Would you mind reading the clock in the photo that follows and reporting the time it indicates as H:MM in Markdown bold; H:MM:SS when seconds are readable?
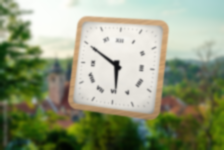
**5:50**
